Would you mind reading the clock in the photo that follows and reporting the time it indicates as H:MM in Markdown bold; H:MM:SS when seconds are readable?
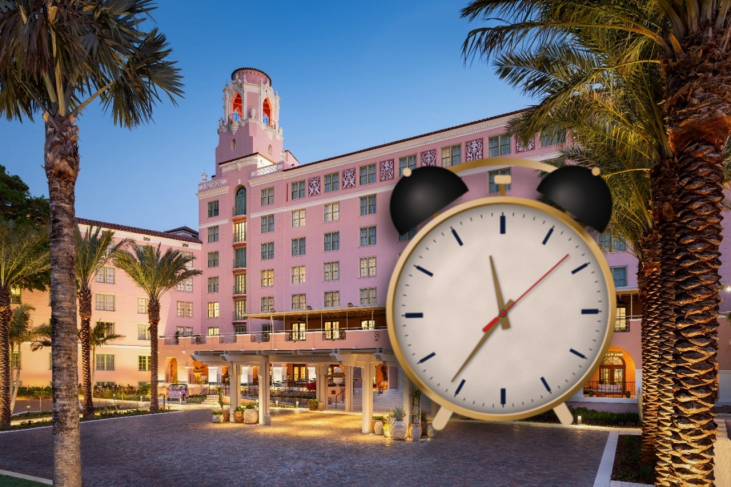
**11:36:08**
